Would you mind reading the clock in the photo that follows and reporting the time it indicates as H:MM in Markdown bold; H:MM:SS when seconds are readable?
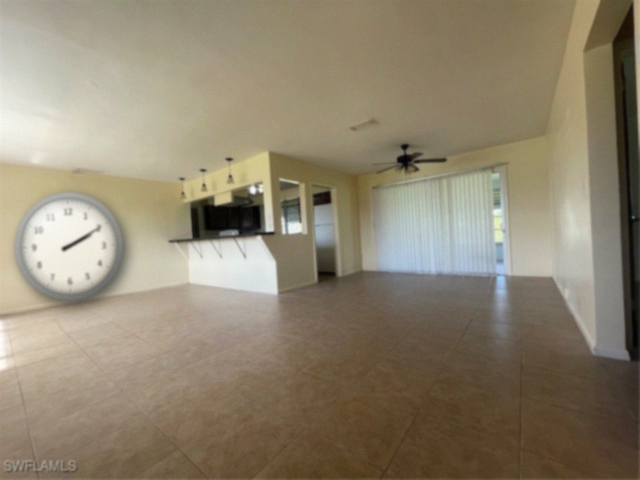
**2:10**
